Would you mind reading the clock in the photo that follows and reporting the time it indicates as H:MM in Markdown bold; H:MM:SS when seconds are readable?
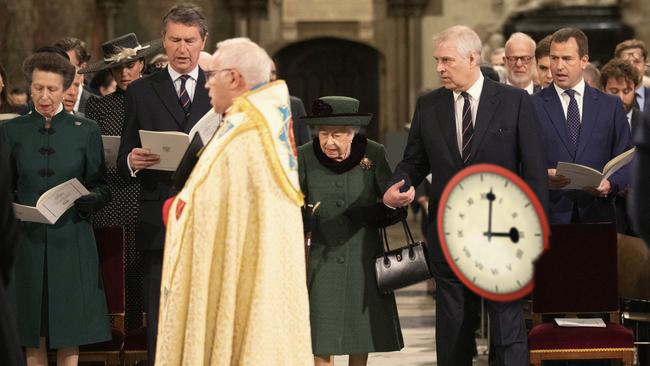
**3:02**
